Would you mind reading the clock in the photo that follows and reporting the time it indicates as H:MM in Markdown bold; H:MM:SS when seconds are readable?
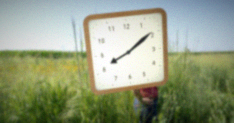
**8:09**
